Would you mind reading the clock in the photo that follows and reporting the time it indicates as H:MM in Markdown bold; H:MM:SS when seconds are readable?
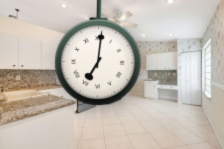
**7:01**
